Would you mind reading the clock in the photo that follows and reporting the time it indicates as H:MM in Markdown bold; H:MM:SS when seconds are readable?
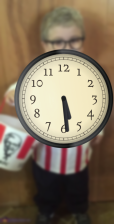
**5:29**
